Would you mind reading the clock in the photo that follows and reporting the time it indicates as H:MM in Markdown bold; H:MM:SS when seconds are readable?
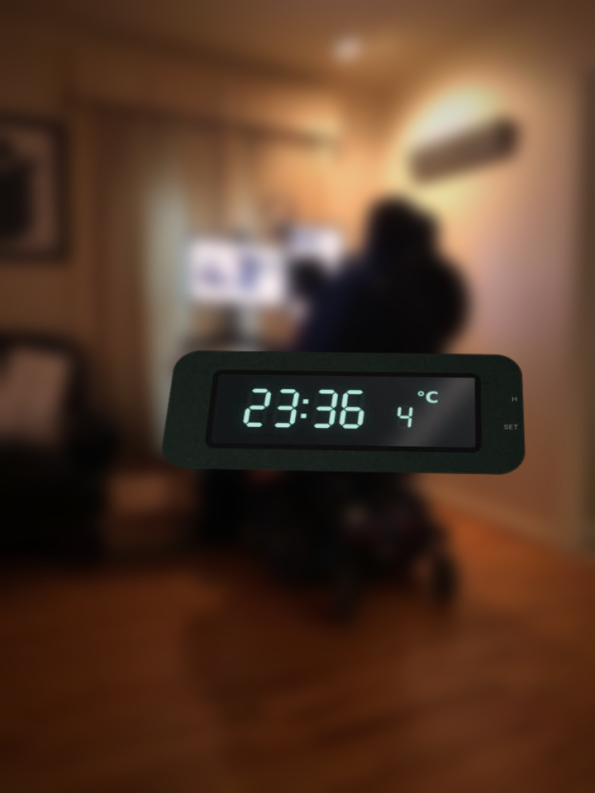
**23:36**
